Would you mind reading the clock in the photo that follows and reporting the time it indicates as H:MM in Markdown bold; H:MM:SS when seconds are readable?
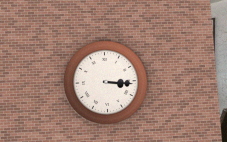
**3:16**
